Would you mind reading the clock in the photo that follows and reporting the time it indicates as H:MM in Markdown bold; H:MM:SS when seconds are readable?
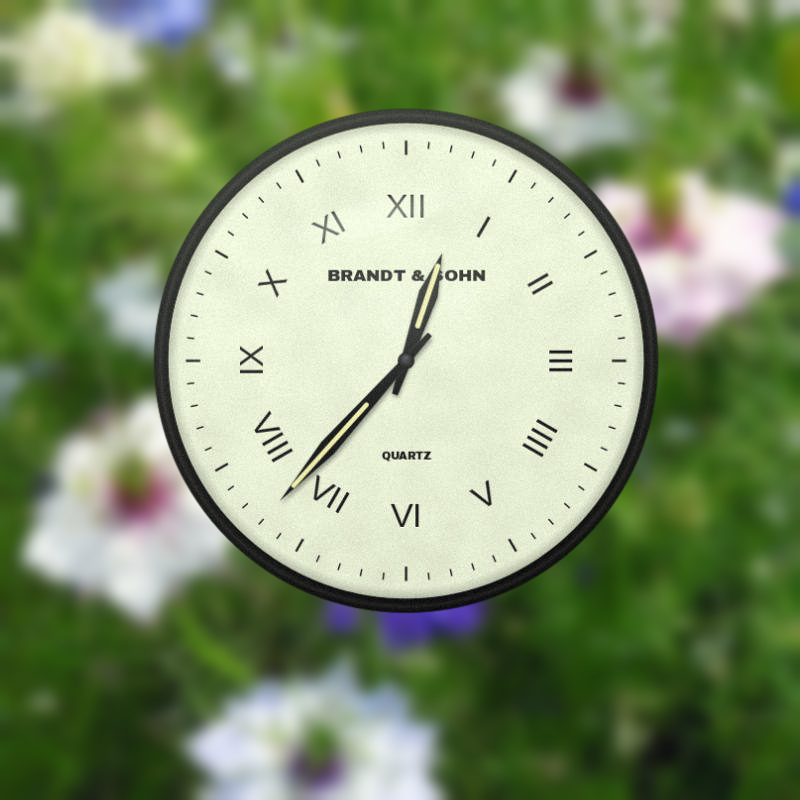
**12:37**
